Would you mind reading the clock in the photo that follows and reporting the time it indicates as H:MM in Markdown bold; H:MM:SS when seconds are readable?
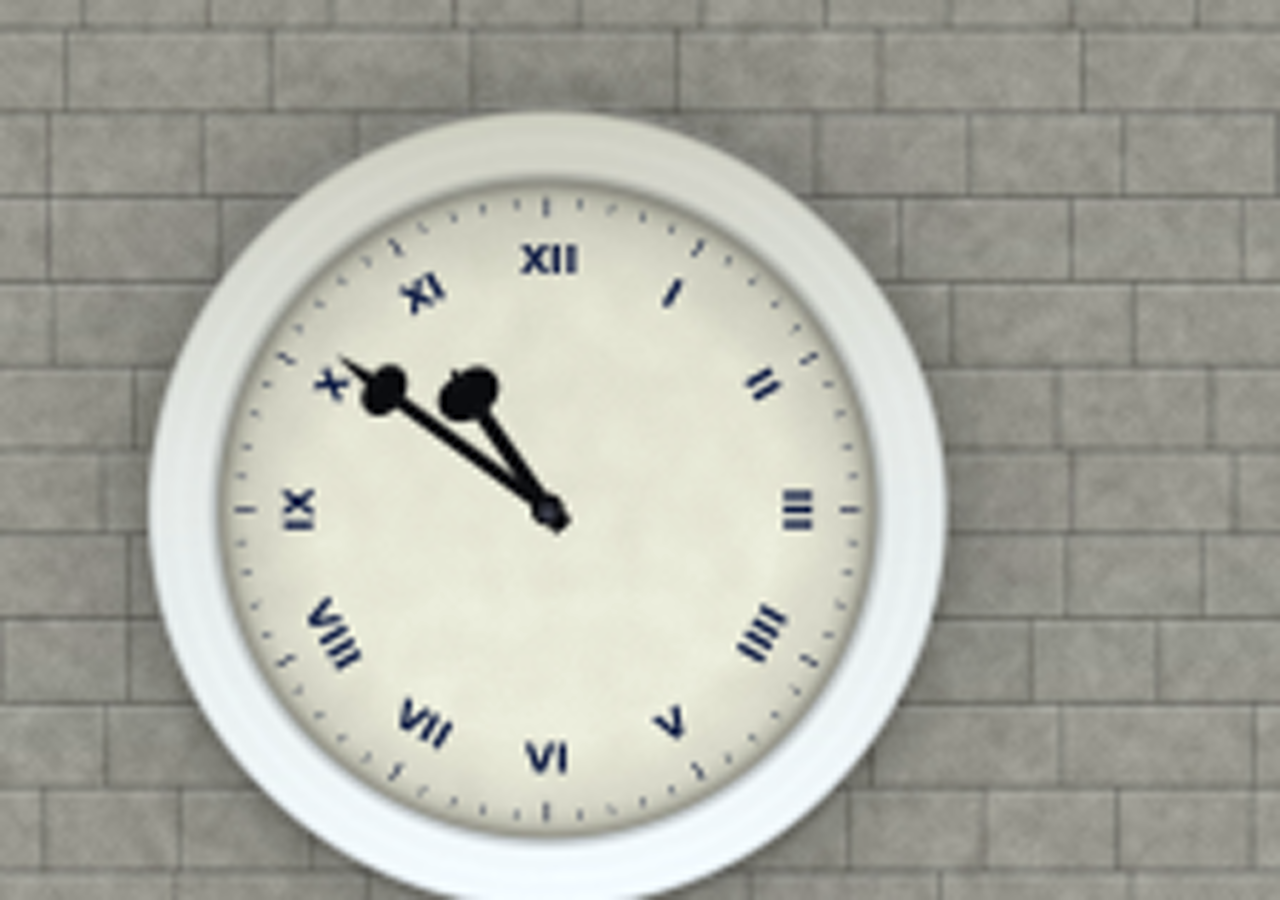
**10:51**
